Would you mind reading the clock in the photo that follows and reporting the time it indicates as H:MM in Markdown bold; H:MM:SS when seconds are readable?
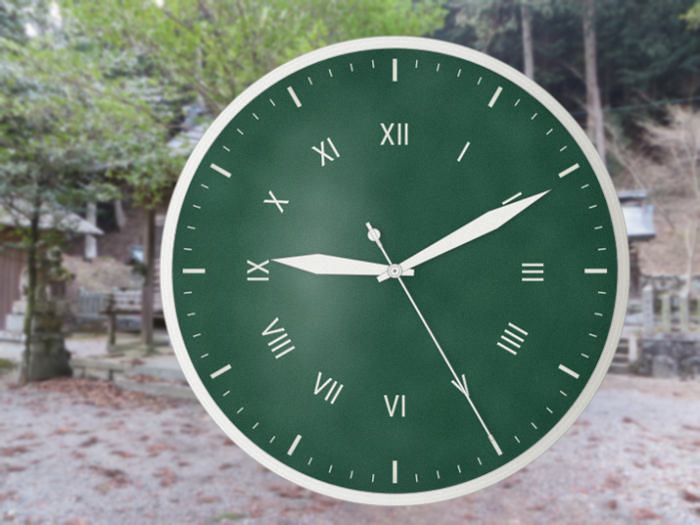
**9:10:25**
